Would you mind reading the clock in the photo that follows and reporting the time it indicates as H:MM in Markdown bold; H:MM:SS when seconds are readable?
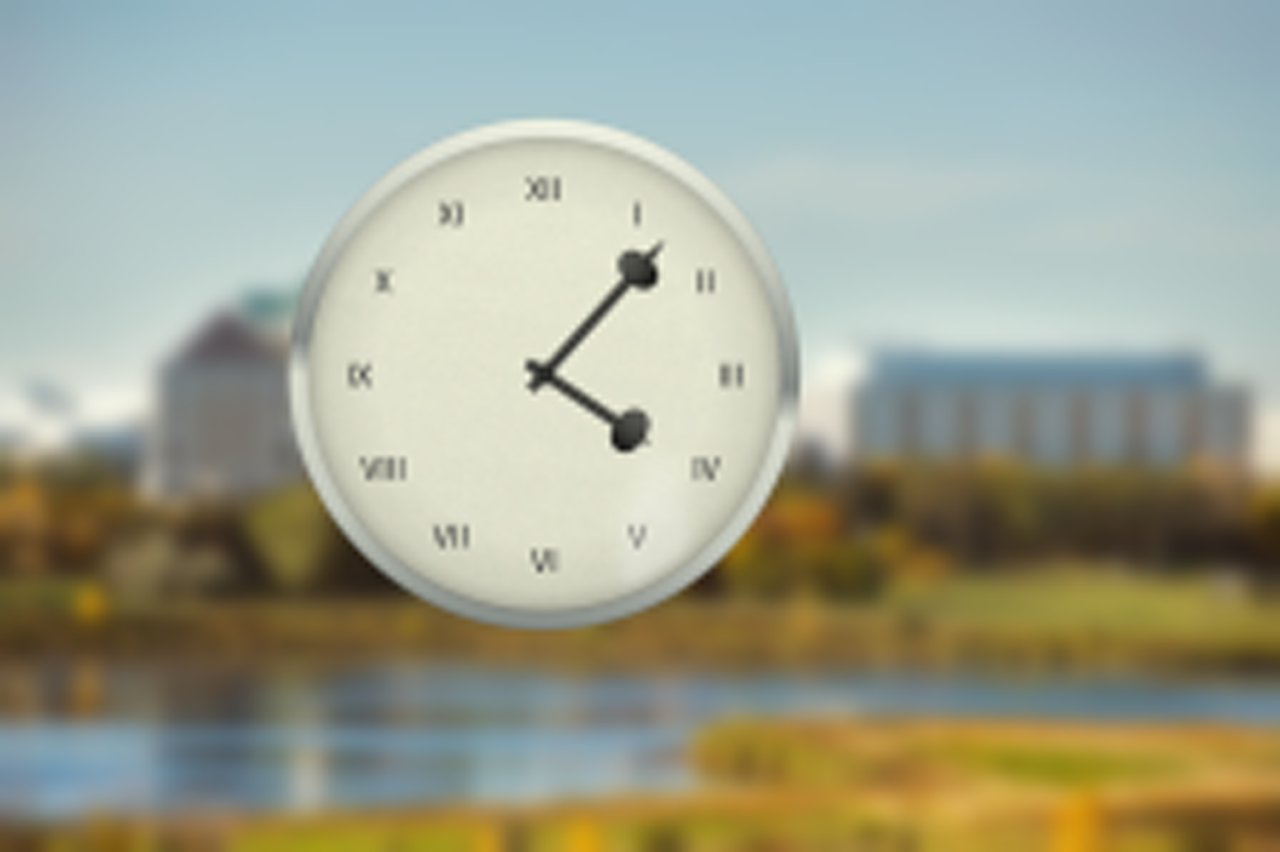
**4:07**
